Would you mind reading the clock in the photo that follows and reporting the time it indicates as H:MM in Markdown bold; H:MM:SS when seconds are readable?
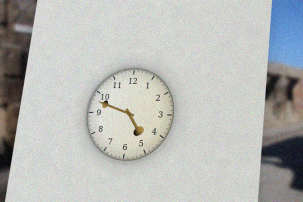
**4:48**
